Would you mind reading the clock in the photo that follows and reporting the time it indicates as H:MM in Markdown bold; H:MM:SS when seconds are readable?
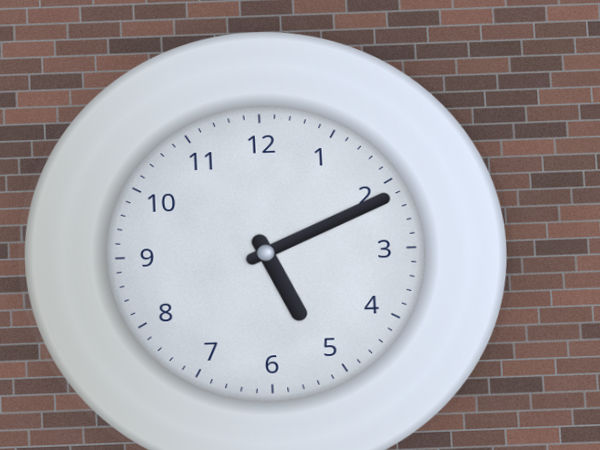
**5:11**
